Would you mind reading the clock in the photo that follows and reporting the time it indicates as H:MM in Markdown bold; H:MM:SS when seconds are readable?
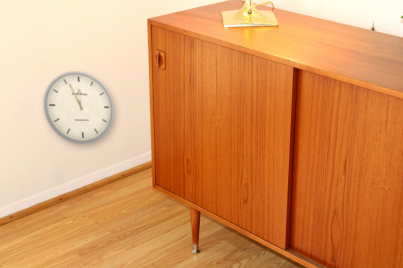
**11:56**
